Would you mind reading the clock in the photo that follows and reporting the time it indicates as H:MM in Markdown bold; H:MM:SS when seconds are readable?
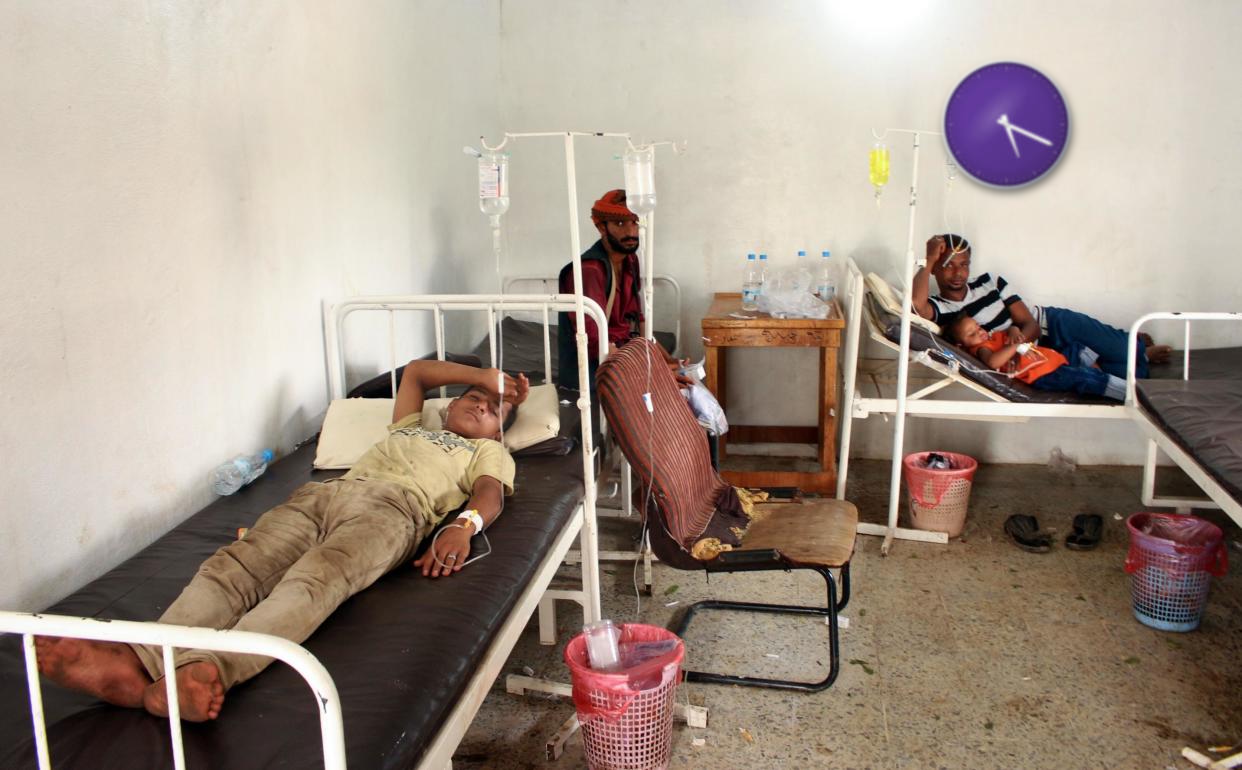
**5:19**
